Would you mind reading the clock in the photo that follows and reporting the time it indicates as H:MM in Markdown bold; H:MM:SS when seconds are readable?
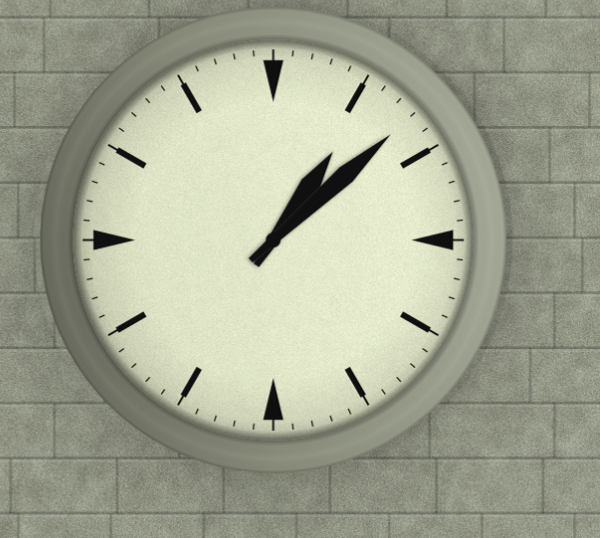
**1:08**
